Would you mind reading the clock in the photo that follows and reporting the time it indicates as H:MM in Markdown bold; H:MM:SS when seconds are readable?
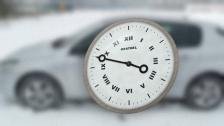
**3:48**
